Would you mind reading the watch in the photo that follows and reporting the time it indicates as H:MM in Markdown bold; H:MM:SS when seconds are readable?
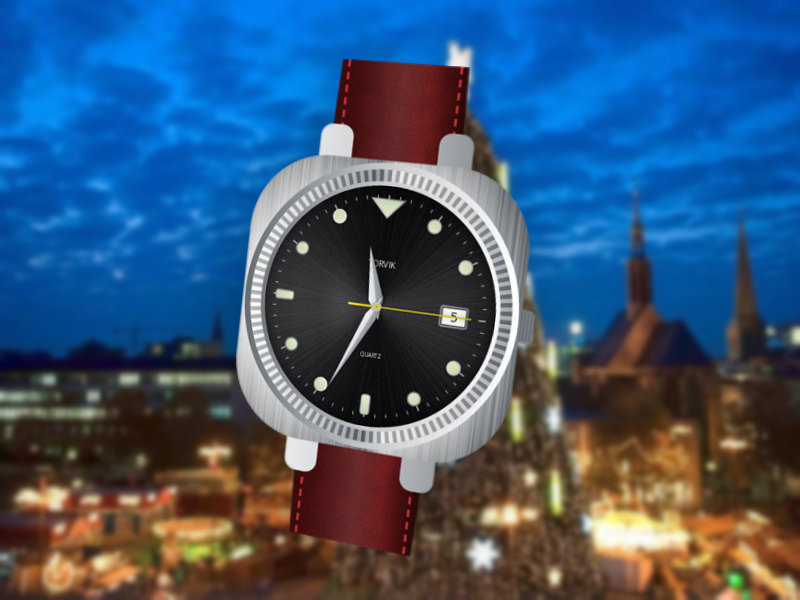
**11:34:15**
